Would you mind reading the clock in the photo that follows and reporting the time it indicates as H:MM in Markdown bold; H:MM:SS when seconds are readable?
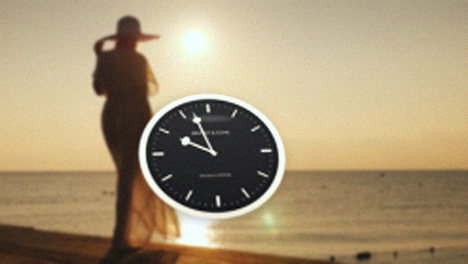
**9:57**
